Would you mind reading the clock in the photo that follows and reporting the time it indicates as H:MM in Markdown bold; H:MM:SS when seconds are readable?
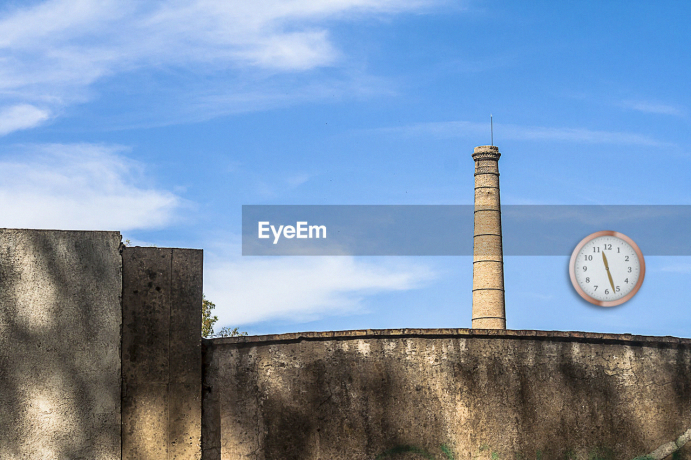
**11:27**
